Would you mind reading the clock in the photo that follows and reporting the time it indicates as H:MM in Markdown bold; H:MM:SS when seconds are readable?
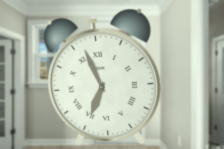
**6:57**
